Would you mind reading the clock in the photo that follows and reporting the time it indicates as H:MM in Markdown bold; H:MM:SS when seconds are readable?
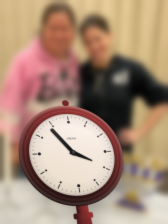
**3:54**
